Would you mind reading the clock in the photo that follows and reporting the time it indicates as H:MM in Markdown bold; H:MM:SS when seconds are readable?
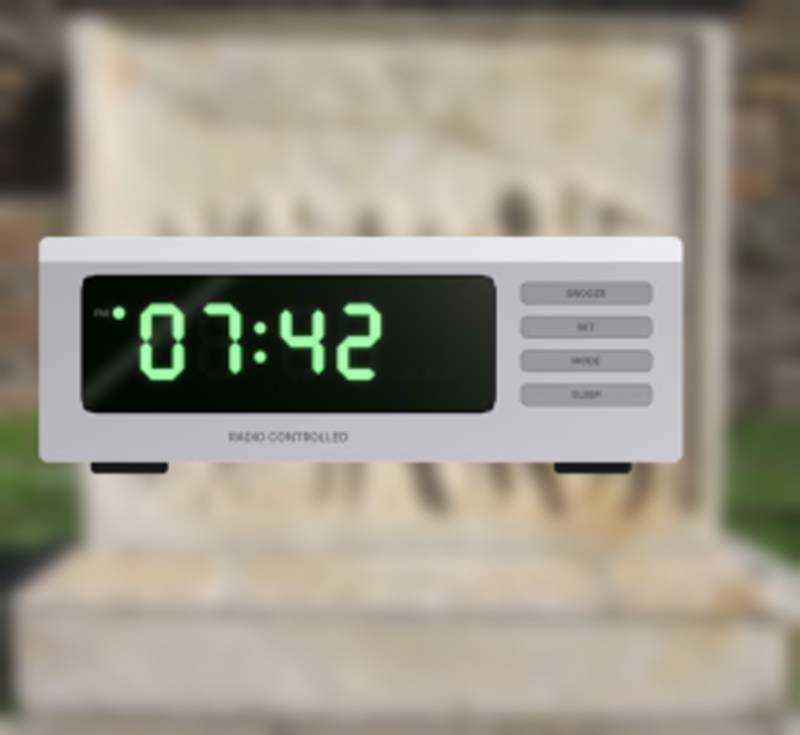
**7:42**
